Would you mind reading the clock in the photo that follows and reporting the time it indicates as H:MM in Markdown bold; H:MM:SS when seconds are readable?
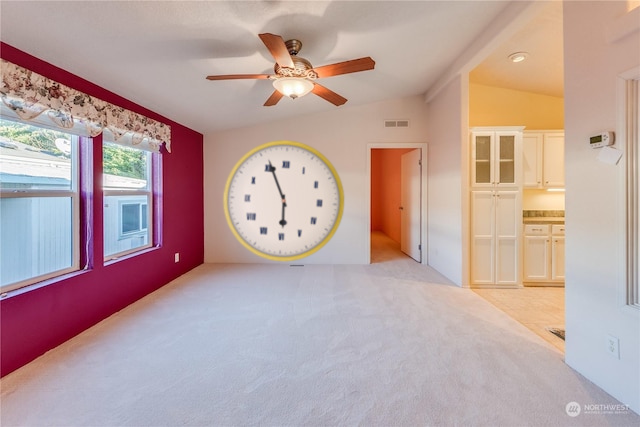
**5:56**
